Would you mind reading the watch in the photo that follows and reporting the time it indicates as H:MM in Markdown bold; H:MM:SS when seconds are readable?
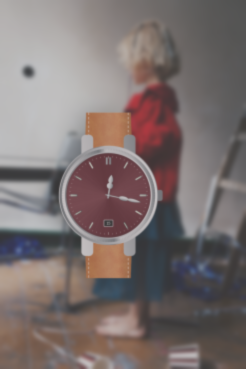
**12:17**
